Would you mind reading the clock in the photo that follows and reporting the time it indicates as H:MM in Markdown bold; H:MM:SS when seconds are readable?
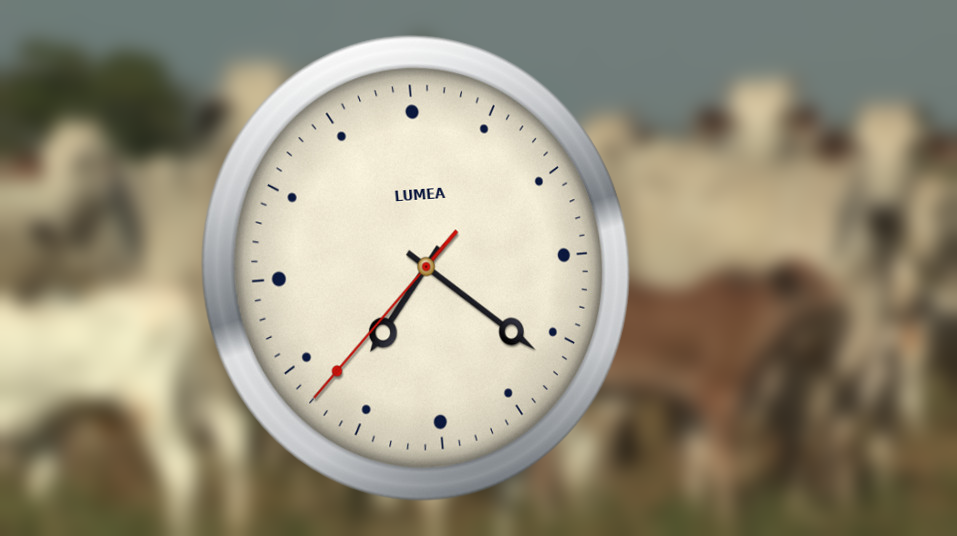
**7:21:38**
